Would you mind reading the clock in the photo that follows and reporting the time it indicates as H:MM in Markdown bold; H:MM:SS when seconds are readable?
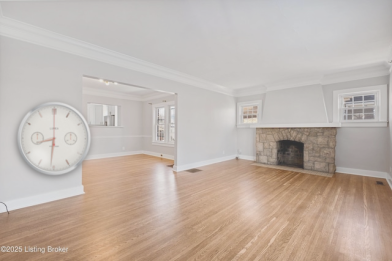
**8:31**
